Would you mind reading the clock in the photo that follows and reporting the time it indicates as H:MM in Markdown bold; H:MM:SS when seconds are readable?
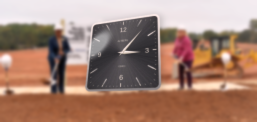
**3:07**
